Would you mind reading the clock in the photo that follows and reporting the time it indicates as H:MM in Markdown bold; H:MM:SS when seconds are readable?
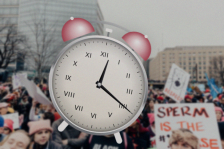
**12:20**
